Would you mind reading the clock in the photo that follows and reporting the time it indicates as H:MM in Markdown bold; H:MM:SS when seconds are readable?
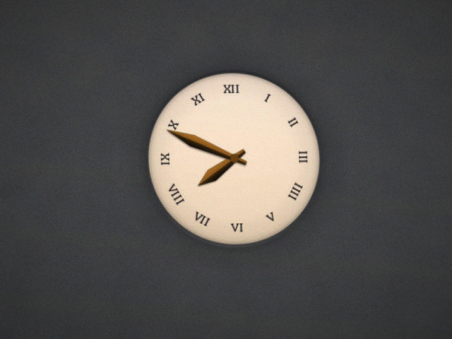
**7:49**
